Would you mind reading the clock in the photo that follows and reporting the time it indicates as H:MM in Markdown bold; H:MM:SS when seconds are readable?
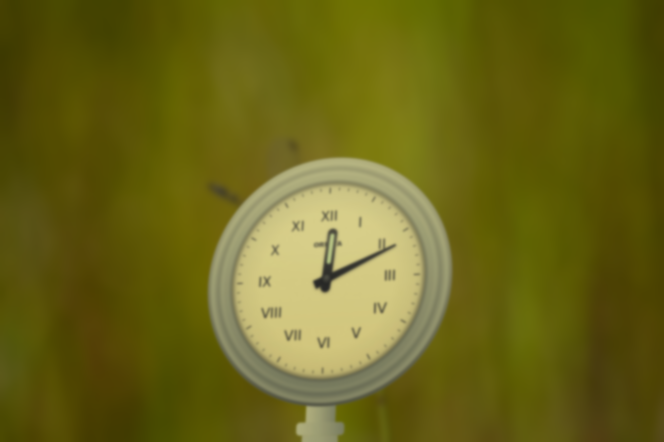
**12:11**
